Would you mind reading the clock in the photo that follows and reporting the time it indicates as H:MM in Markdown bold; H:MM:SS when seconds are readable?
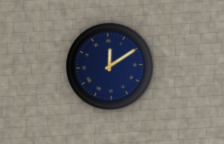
**12:10**
